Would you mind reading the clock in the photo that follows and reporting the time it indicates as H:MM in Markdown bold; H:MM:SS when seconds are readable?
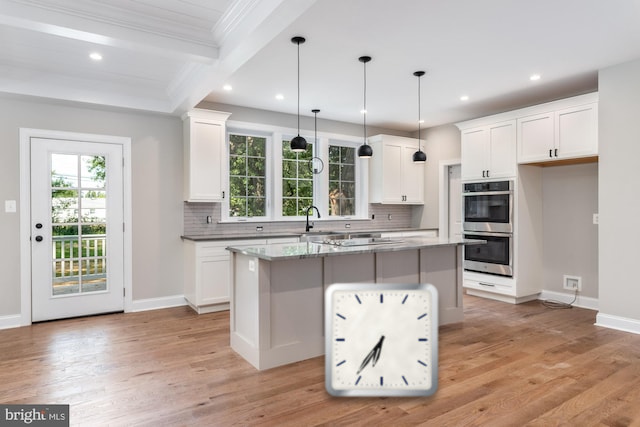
**6:36**
